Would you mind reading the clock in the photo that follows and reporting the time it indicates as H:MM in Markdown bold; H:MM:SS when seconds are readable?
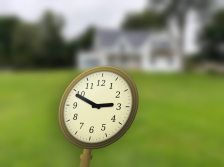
**2:49**
